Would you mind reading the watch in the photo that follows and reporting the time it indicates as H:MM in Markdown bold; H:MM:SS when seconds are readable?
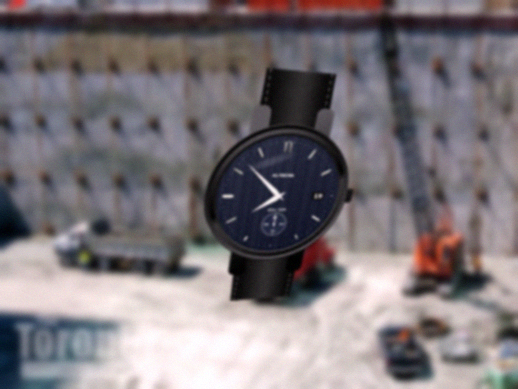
**7:52**
